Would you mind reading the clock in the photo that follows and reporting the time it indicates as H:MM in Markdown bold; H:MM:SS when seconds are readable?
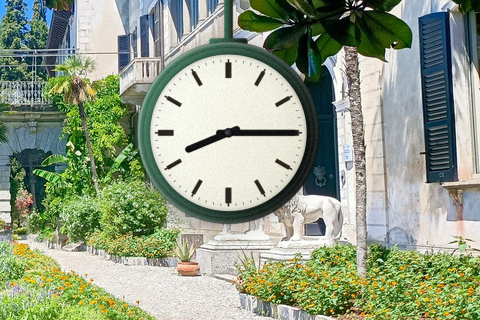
**8:15**
